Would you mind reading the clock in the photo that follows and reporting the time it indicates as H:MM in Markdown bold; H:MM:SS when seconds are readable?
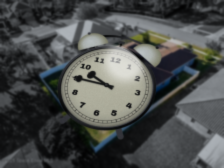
**9:45**
